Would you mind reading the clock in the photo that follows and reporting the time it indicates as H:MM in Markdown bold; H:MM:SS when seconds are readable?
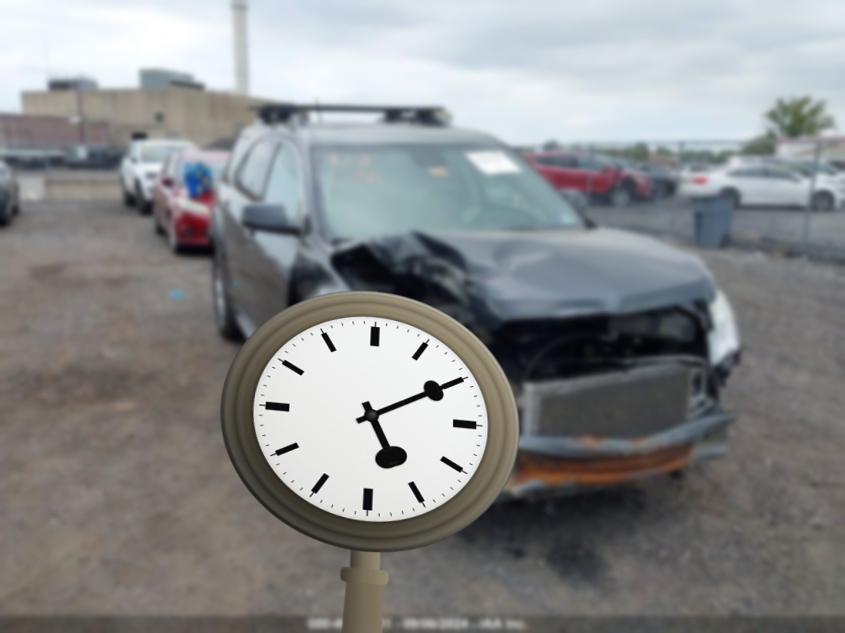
**5:10**
